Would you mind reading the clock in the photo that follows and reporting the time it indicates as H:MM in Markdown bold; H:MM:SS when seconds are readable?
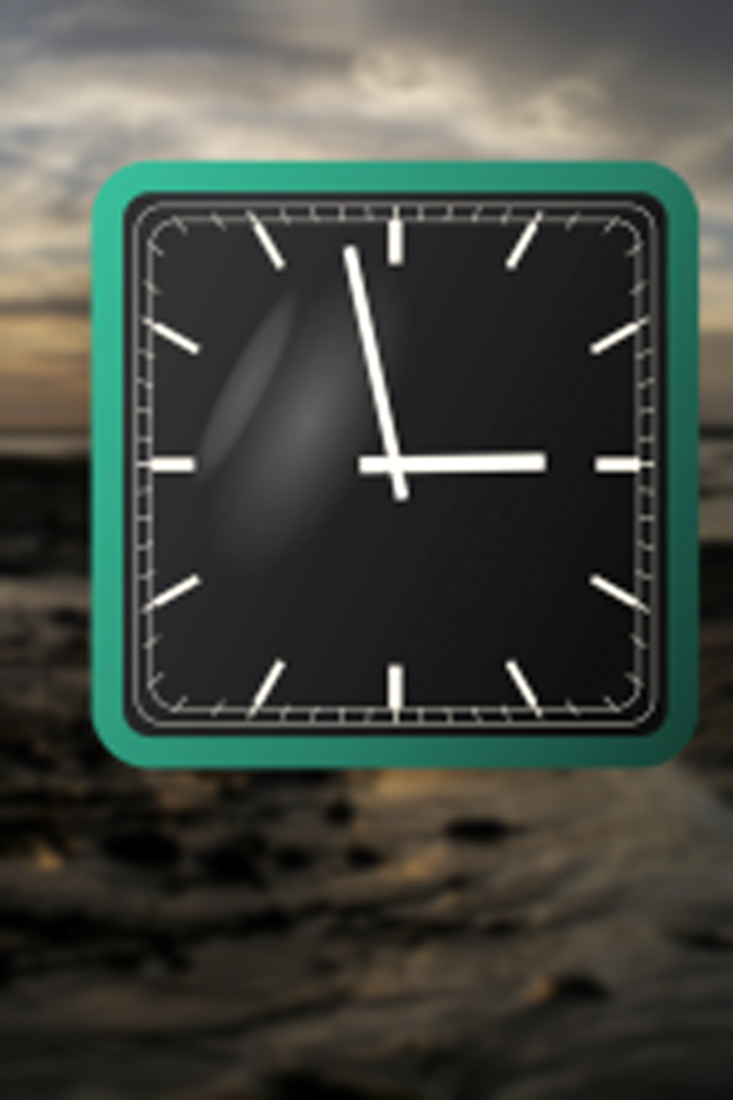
**2:58**
